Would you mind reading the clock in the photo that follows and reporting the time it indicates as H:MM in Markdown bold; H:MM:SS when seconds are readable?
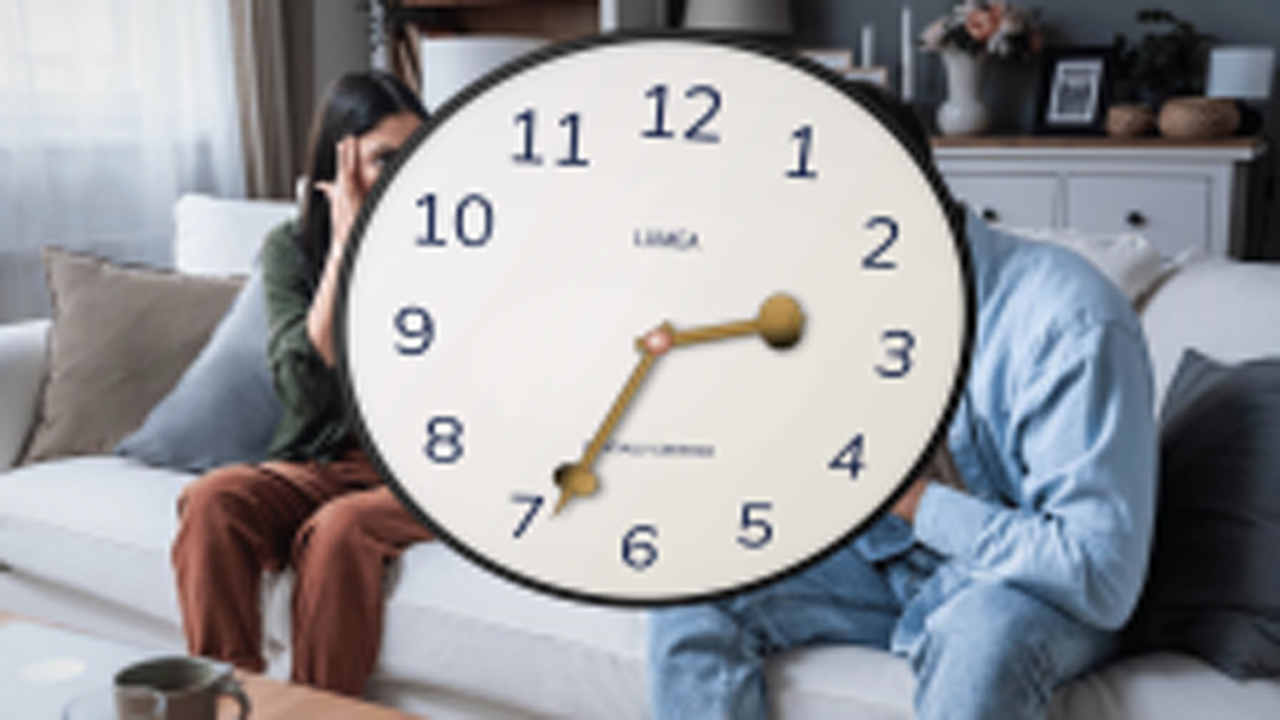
**2:34**
